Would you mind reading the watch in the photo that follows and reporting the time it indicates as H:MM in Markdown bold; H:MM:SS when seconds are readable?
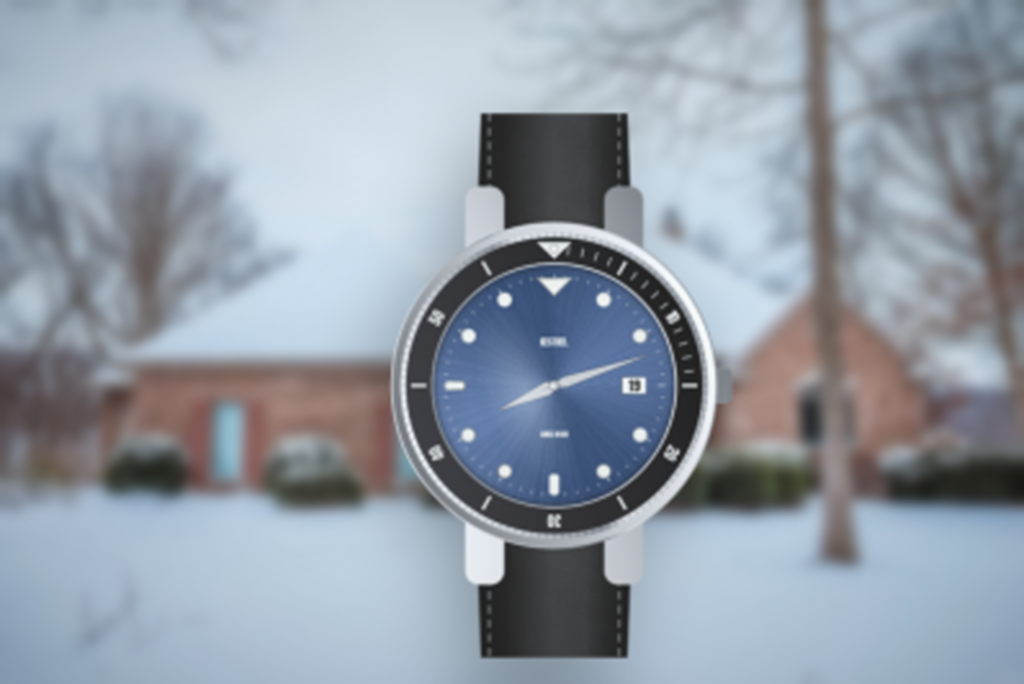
**8:12**
